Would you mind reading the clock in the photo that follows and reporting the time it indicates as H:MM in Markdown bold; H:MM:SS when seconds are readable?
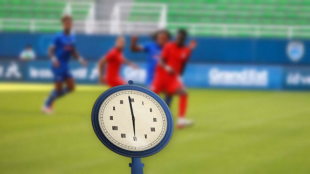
**5:59**
